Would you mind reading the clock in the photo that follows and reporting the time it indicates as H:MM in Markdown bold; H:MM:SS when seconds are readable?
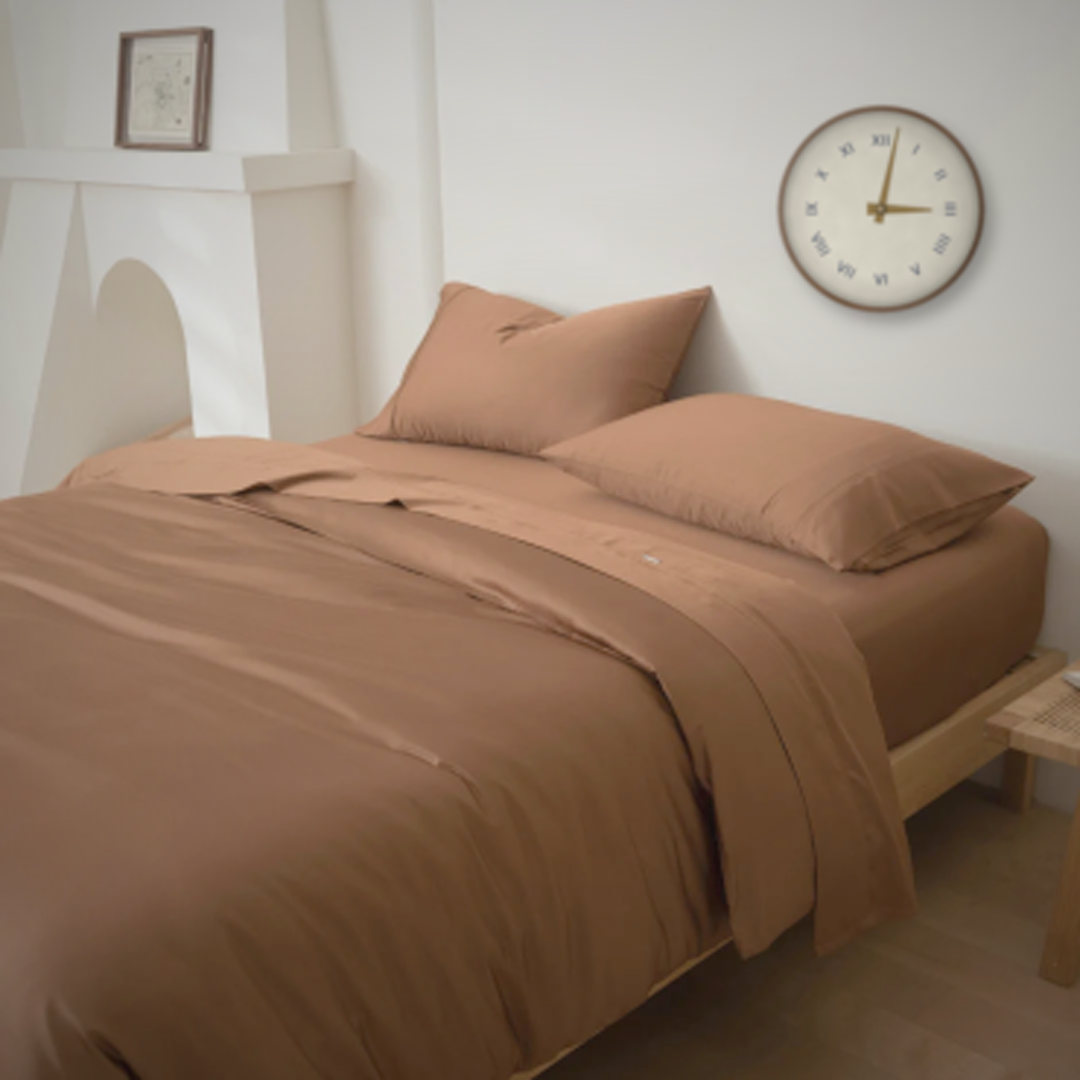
**3:02**
